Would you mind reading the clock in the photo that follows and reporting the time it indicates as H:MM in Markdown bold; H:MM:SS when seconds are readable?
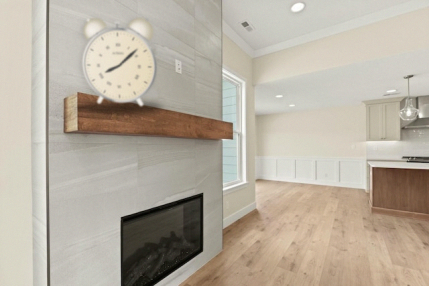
**8:08**
